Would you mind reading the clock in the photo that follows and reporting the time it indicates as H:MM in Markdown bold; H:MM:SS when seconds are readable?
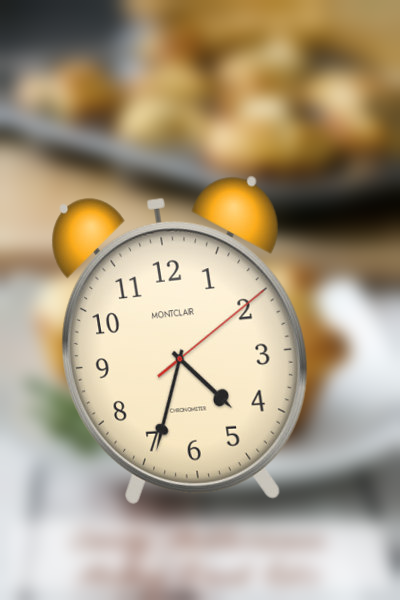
**4:34:10**
